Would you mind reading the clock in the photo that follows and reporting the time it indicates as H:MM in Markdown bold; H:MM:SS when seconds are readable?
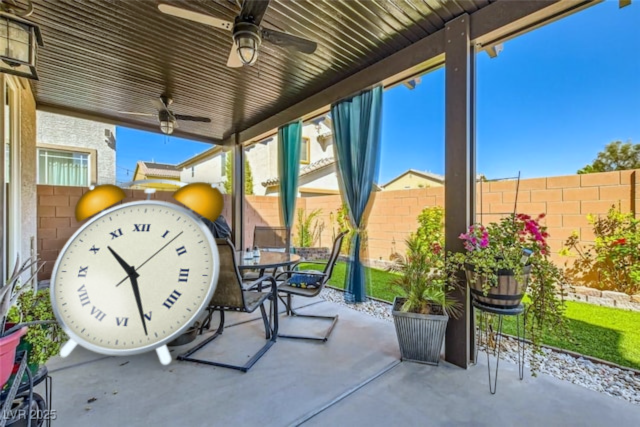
**10:26:07**
